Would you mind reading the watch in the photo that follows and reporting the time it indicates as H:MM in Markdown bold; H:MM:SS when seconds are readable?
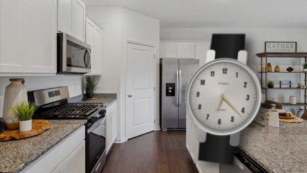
**6:22**
